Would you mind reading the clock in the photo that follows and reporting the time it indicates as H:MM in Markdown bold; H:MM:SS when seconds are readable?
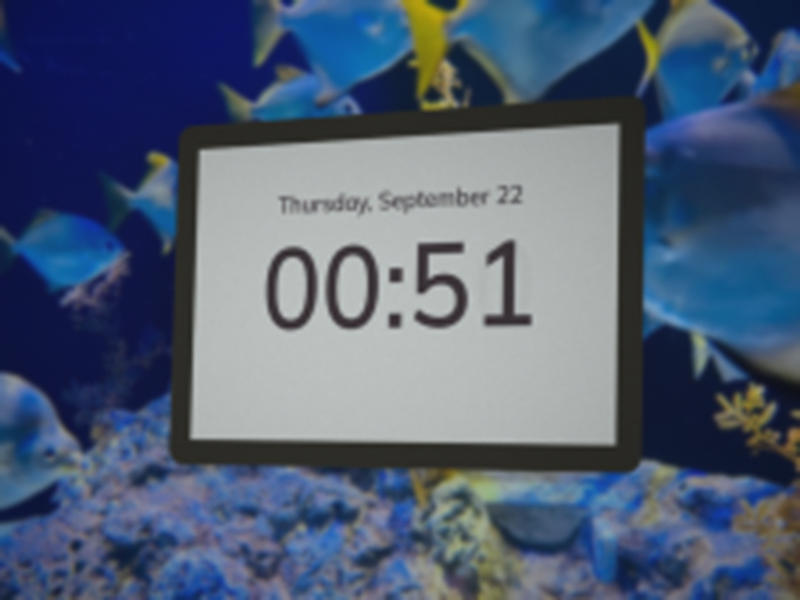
**0:51**
